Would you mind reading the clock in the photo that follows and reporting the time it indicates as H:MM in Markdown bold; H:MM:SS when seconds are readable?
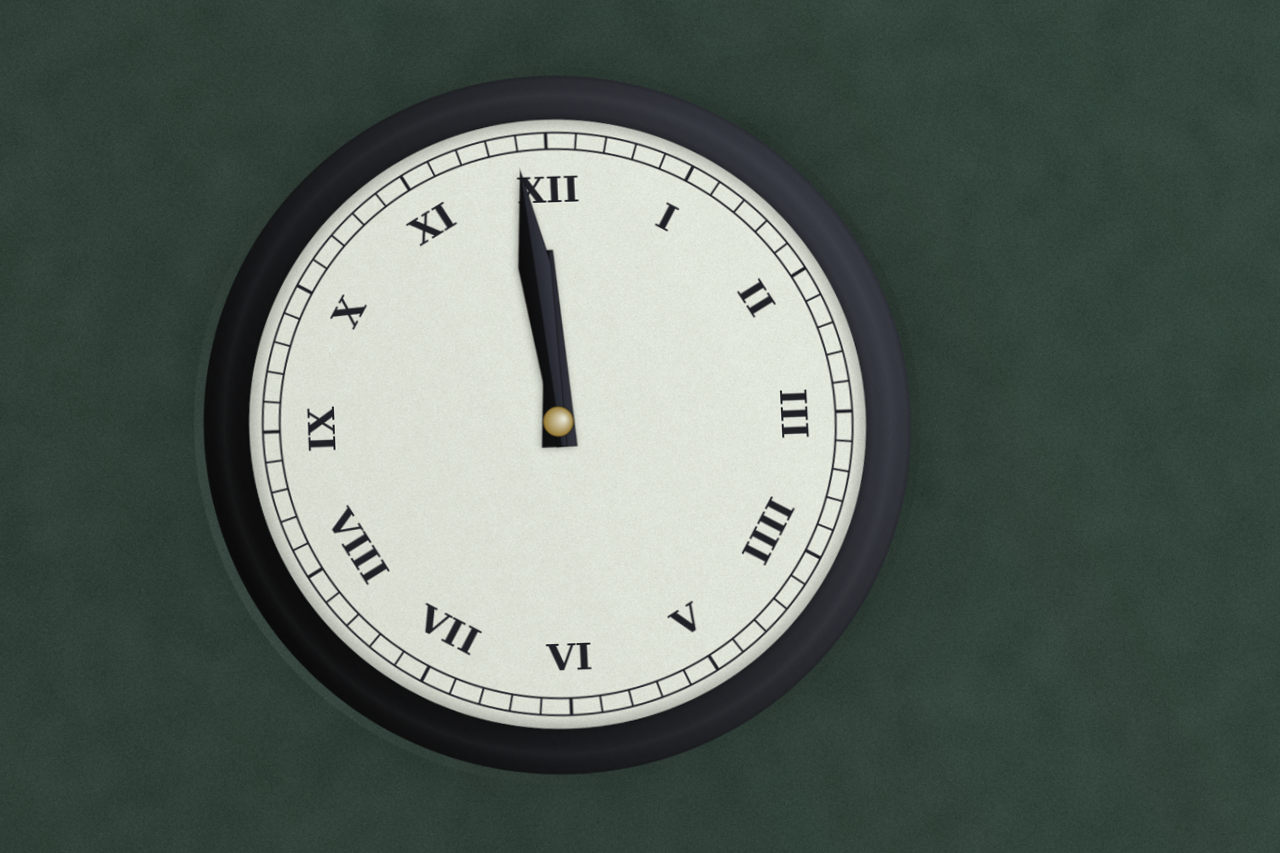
**11:59**
